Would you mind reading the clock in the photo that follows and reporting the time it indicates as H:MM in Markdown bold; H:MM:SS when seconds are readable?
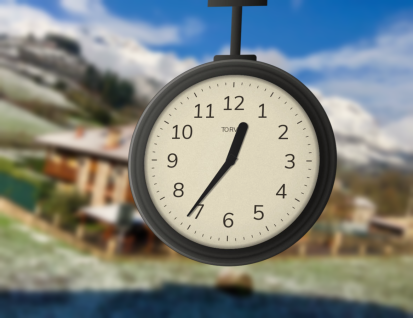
**12:36**
